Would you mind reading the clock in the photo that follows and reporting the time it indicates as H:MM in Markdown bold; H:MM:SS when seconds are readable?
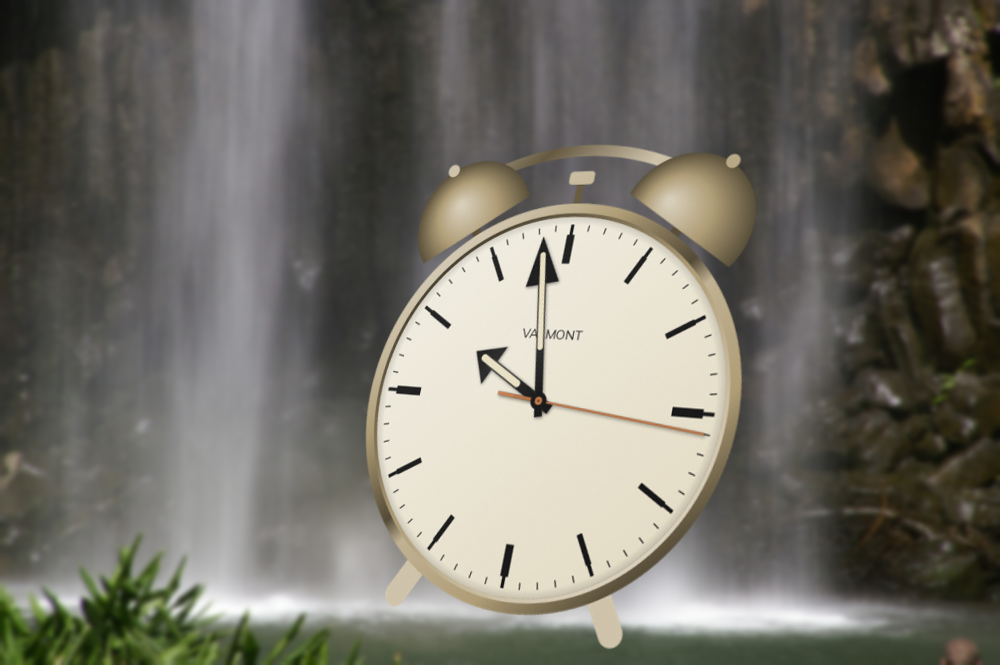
**9:58:16**
